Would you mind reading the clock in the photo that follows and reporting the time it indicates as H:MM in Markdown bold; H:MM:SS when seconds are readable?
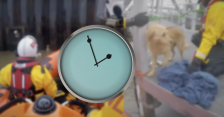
**1:57**
